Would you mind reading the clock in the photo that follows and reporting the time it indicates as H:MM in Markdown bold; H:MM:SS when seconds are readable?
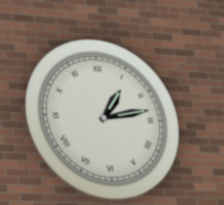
**1:13**
